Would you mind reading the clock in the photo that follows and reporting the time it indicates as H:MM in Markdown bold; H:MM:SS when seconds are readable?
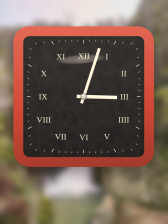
**3:03**
